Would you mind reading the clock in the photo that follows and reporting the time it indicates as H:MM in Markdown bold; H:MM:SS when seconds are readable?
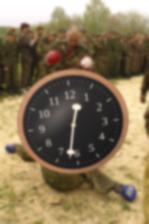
**12:32**
